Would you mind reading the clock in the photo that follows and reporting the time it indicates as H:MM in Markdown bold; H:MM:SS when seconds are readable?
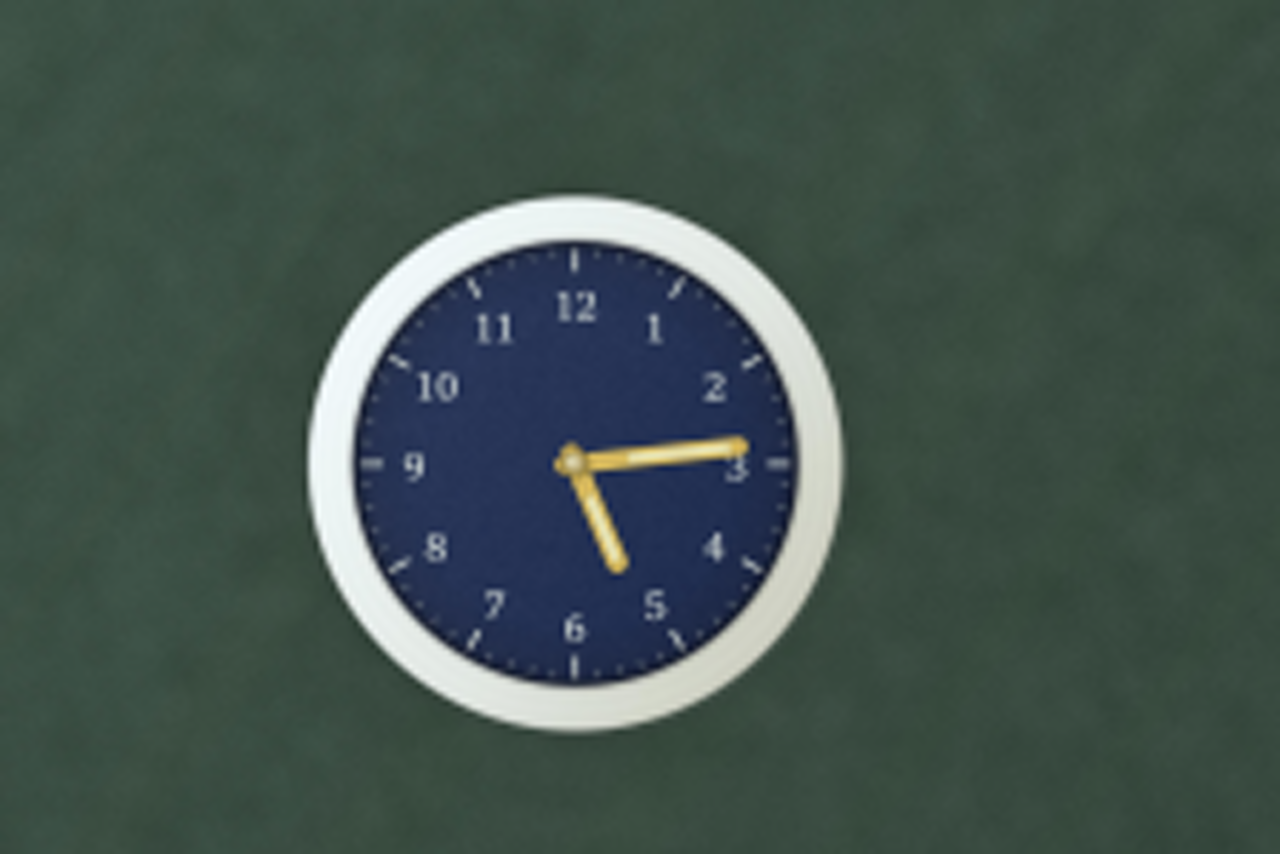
**5:14**
